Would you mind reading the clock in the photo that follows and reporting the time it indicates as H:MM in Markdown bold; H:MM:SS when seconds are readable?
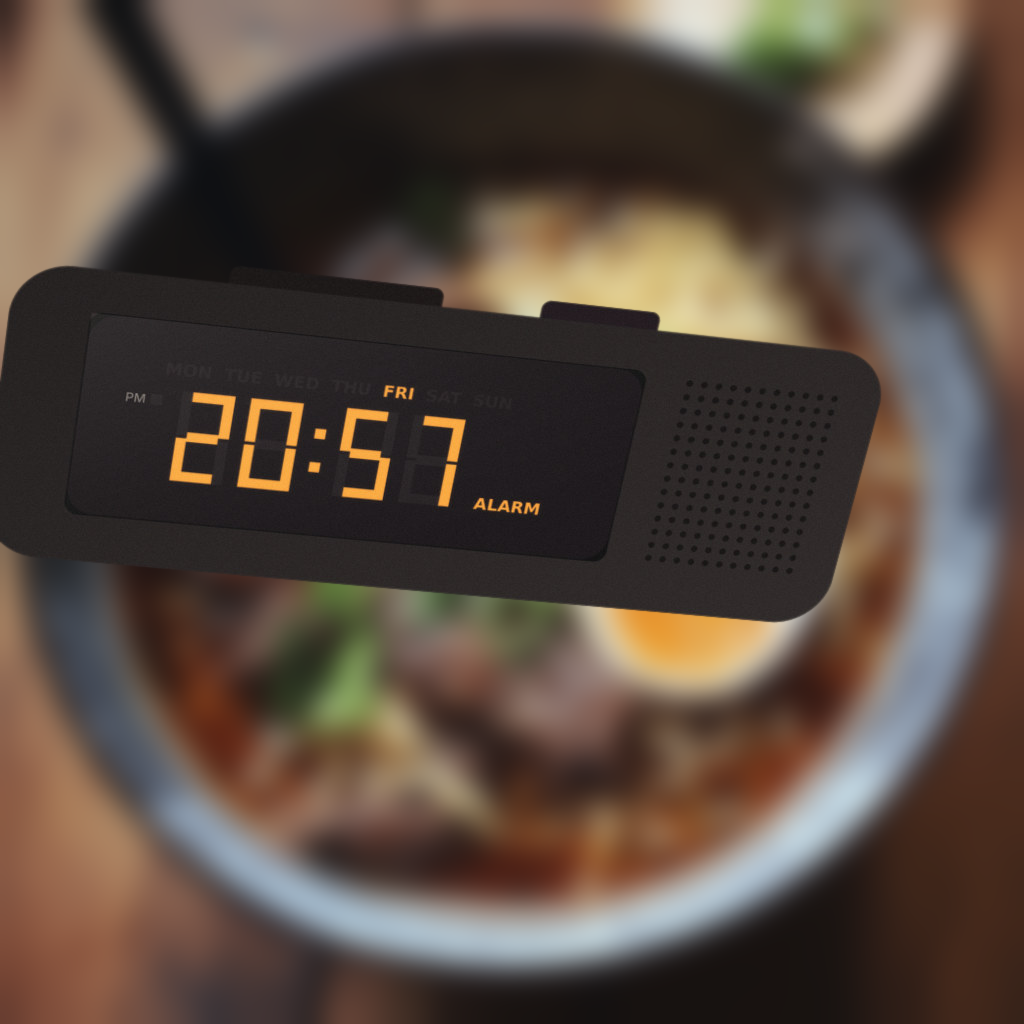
**20:57**
